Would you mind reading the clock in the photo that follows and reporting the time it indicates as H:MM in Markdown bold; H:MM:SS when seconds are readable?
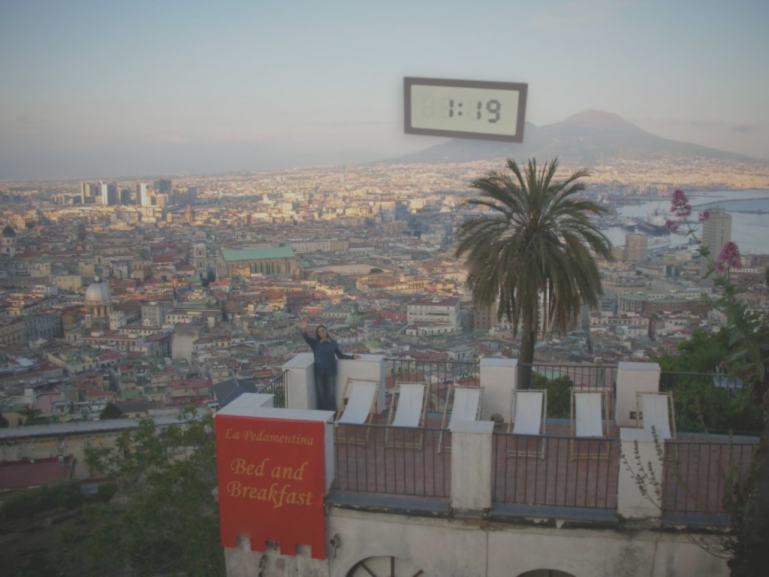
**1:19**
